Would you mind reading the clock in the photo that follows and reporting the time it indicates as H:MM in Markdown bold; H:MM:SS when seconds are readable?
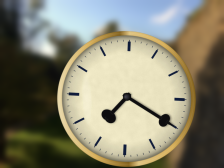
**7:20**
